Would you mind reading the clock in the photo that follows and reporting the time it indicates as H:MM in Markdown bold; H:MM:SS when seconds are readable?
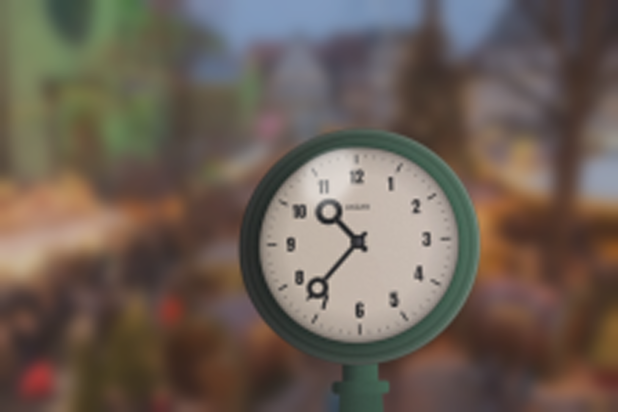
**10:37**
